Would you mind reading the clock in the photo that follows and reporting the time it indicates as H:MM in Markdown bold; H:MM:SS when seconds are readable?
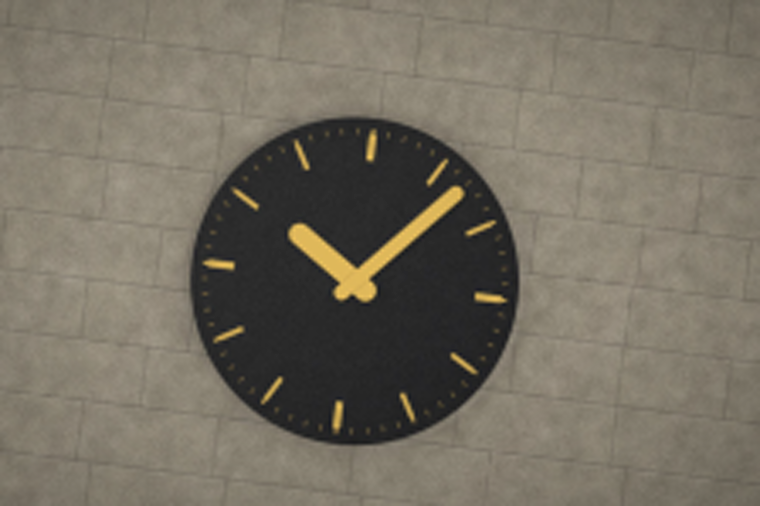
**10:07**
